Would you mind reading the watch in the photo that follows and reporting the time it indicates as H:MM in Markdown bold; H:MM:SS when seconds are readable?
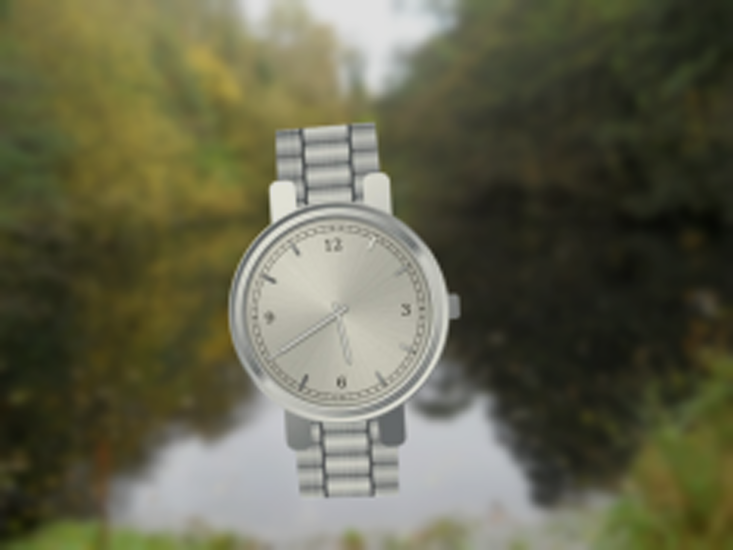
**5:40**
